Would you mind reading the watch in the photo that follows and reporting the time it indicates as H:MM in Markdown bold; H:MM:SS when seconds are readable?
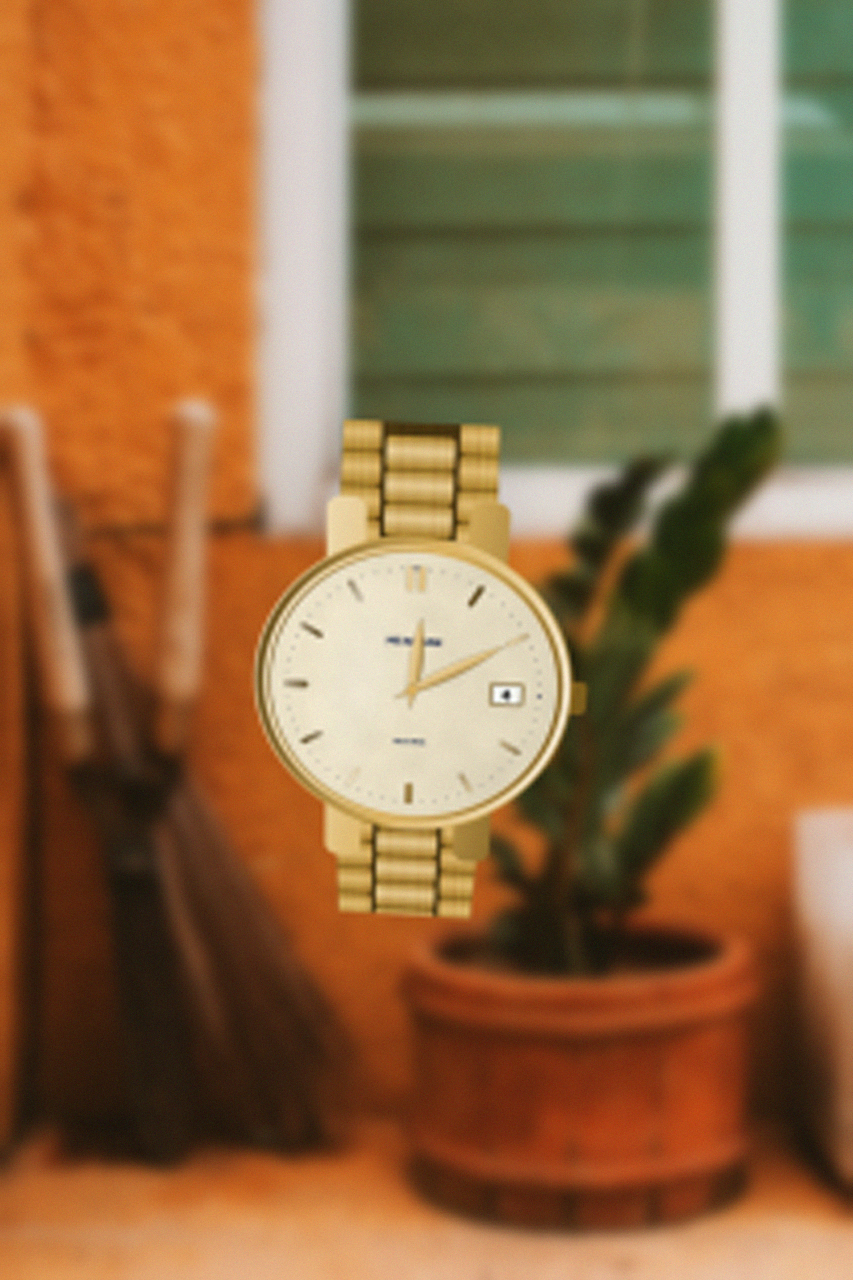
**12:10**
